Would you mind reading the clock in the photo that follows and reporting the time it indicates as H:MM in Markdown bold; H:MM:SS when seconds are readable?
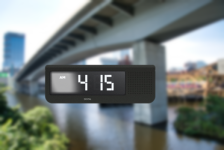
**4:15**
